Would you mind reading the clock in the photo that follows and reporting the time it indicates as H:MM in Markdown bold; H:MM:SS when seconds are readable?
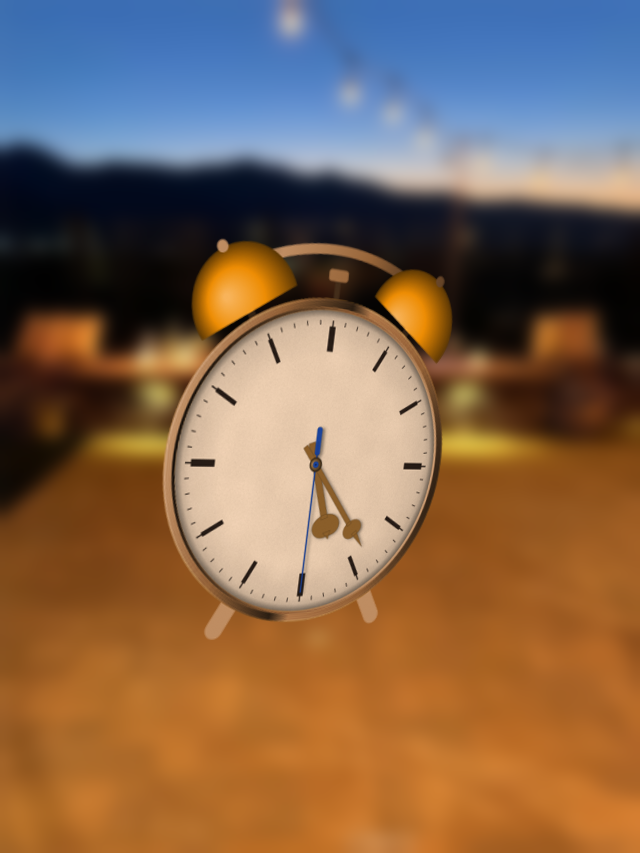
**5:23:30**
